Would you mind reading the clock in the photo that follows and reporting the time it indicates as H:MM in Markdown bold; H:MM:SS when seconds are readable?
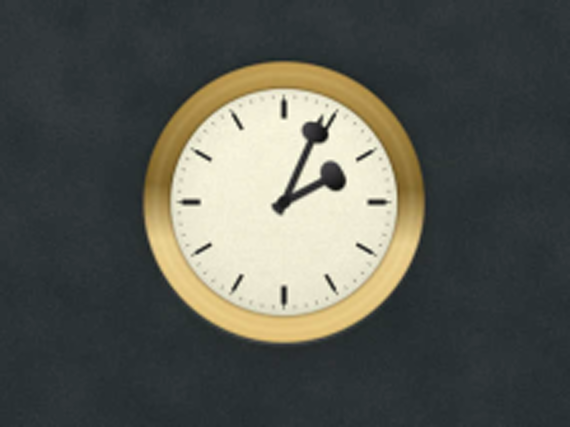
**2:04**
